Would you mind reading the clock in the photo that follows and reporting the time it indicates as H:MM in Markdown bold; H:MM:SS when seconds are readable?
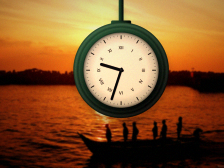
**9:33**
